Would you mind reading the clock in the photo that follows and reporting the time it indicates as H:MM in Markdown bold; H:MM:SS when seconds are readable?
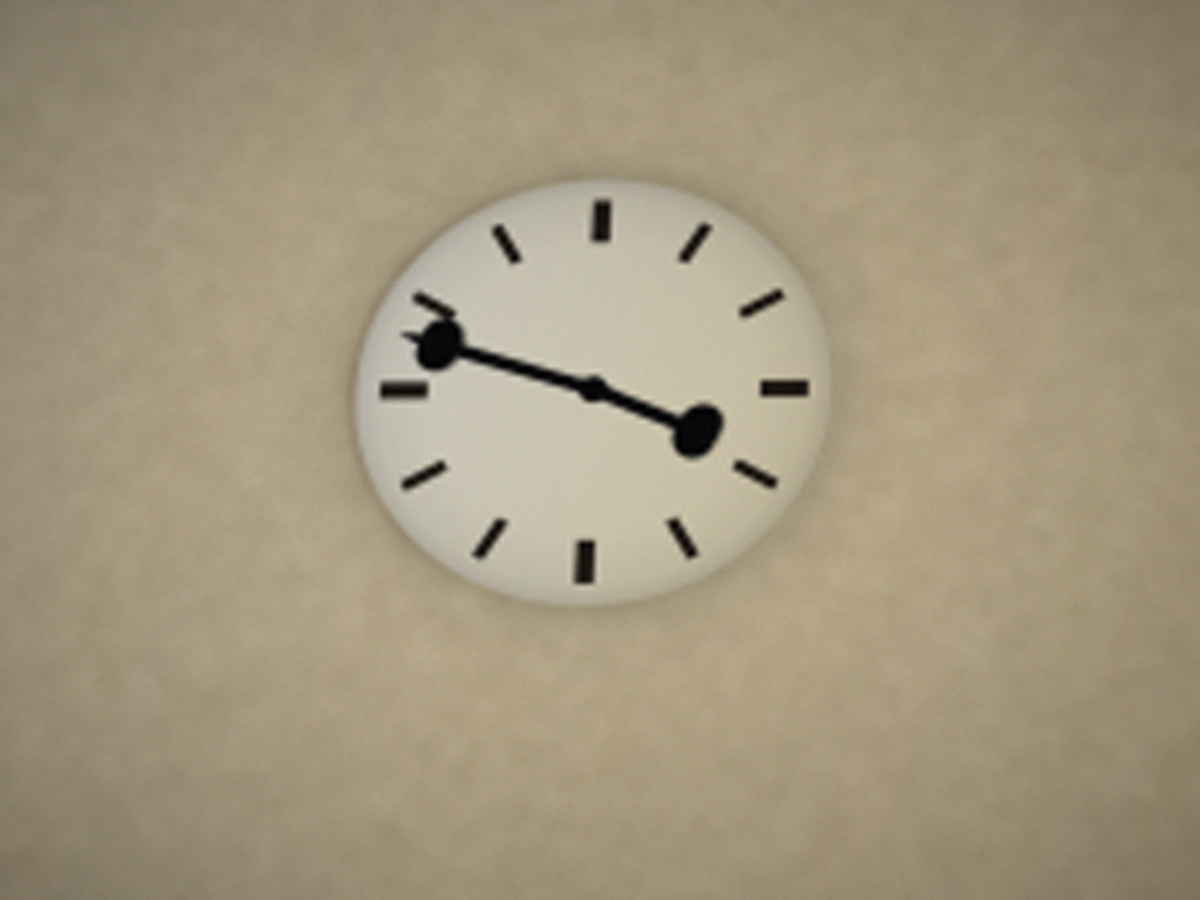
**3:48**
